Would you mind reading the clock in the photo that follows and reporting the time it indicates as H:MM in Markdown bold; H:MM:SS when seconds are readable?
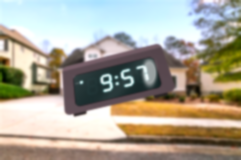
**9:57**
